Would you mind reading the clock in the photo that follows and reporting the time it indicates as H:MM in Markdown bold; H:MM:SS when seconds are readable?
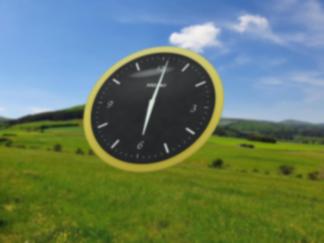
**6:01**
